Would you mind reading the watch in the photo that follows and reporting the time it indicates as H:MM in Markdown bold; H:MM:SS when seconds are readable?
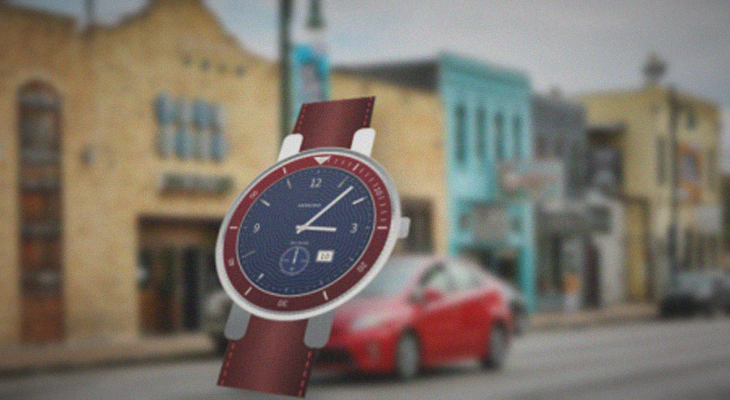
**3:07**
